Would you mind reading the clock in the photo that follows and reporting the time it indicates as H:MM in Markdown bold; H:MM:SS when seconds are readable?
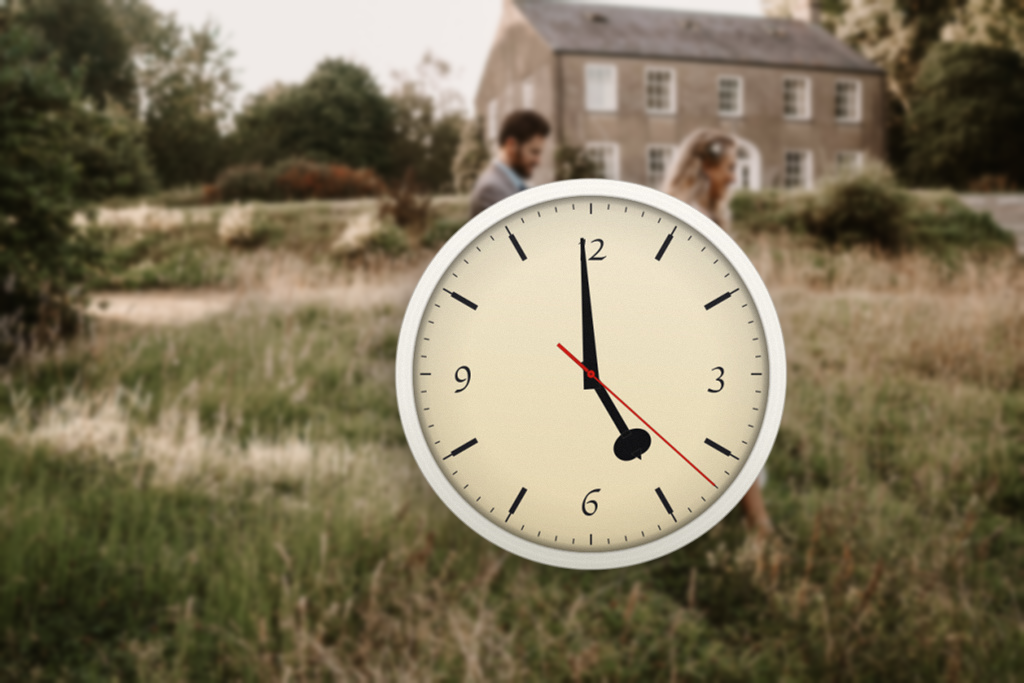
**4:59:22**
